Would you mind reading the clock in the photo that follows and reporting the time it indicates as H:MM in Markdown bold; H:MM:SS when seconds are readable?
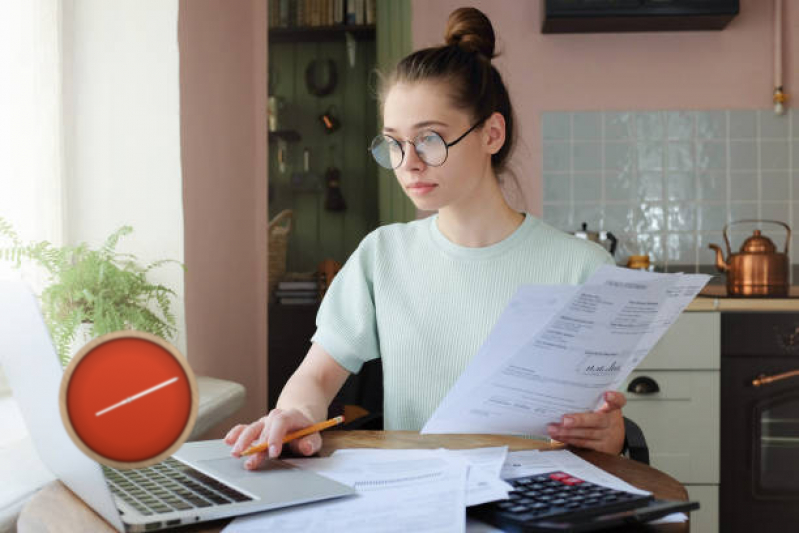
**8:11**
